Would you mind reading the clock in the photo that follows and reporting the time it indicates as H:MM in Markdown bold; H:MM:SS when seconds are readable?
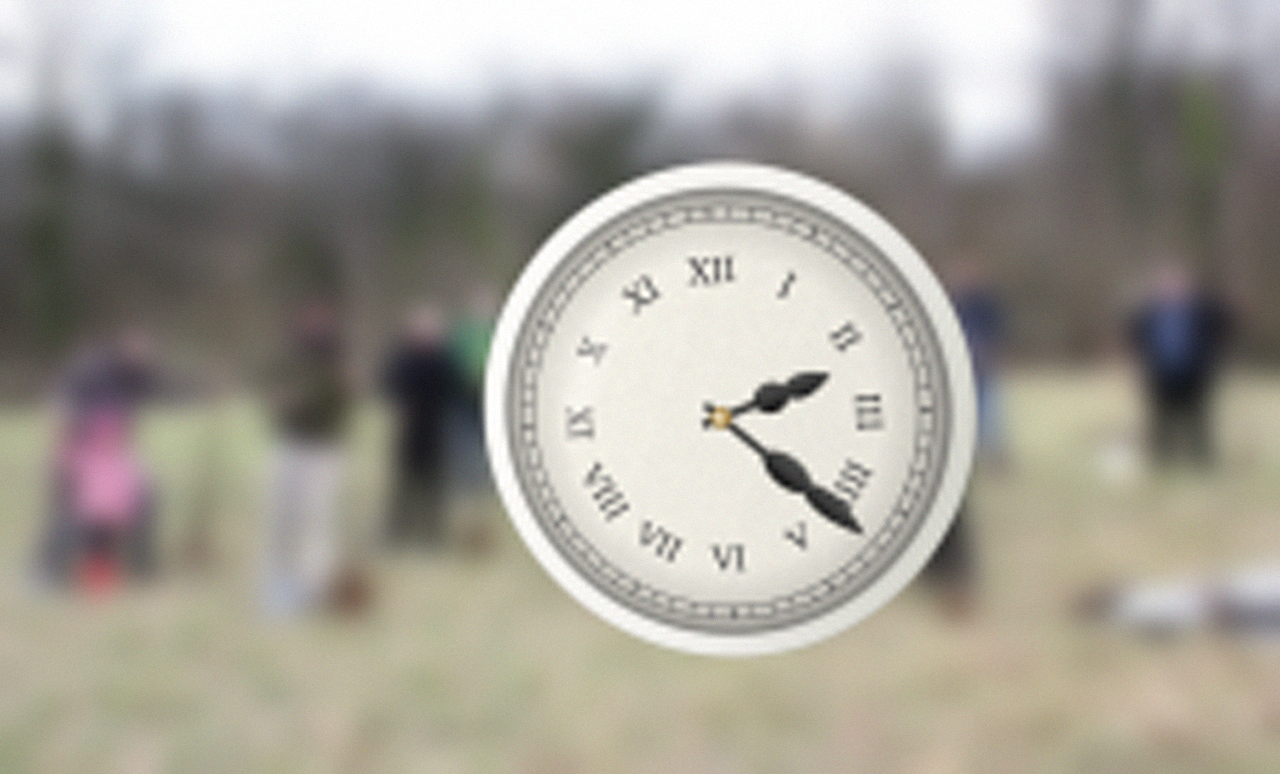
**2:22**
